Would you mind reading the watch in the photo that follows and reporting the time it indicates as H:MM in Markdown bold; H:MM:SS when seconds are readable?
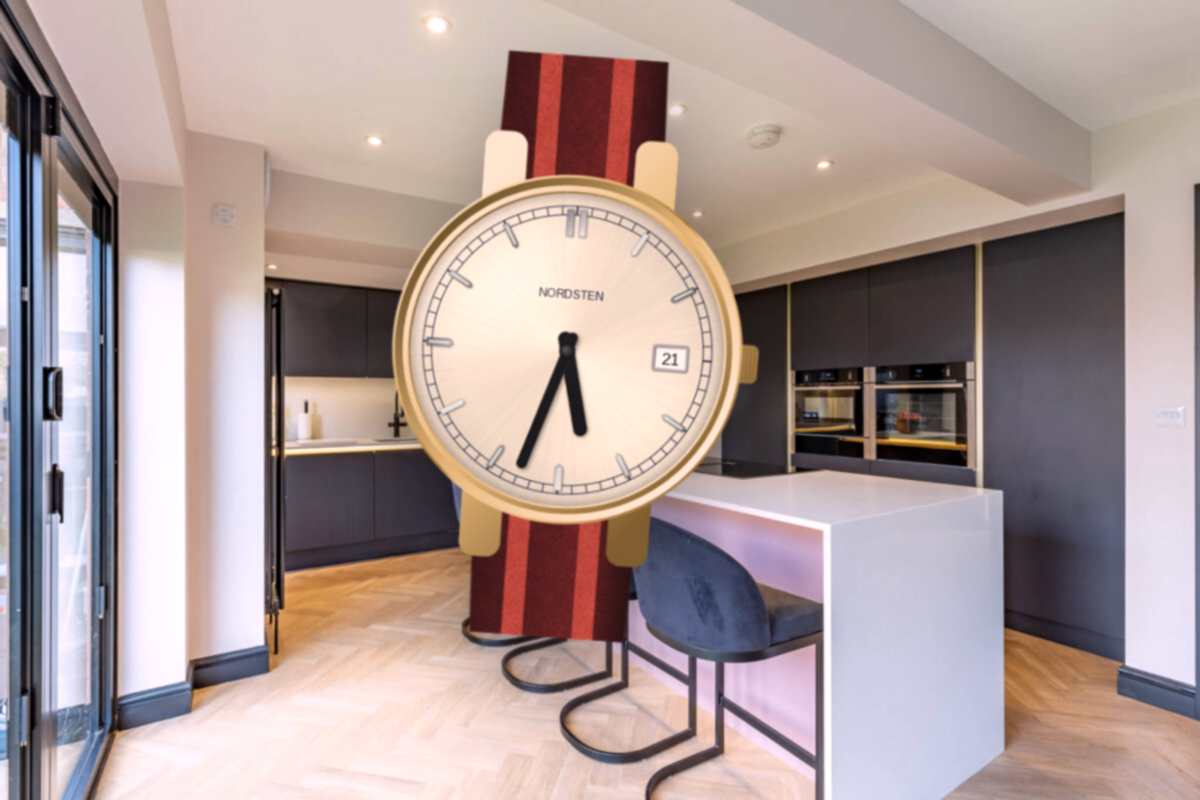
**5:33**
